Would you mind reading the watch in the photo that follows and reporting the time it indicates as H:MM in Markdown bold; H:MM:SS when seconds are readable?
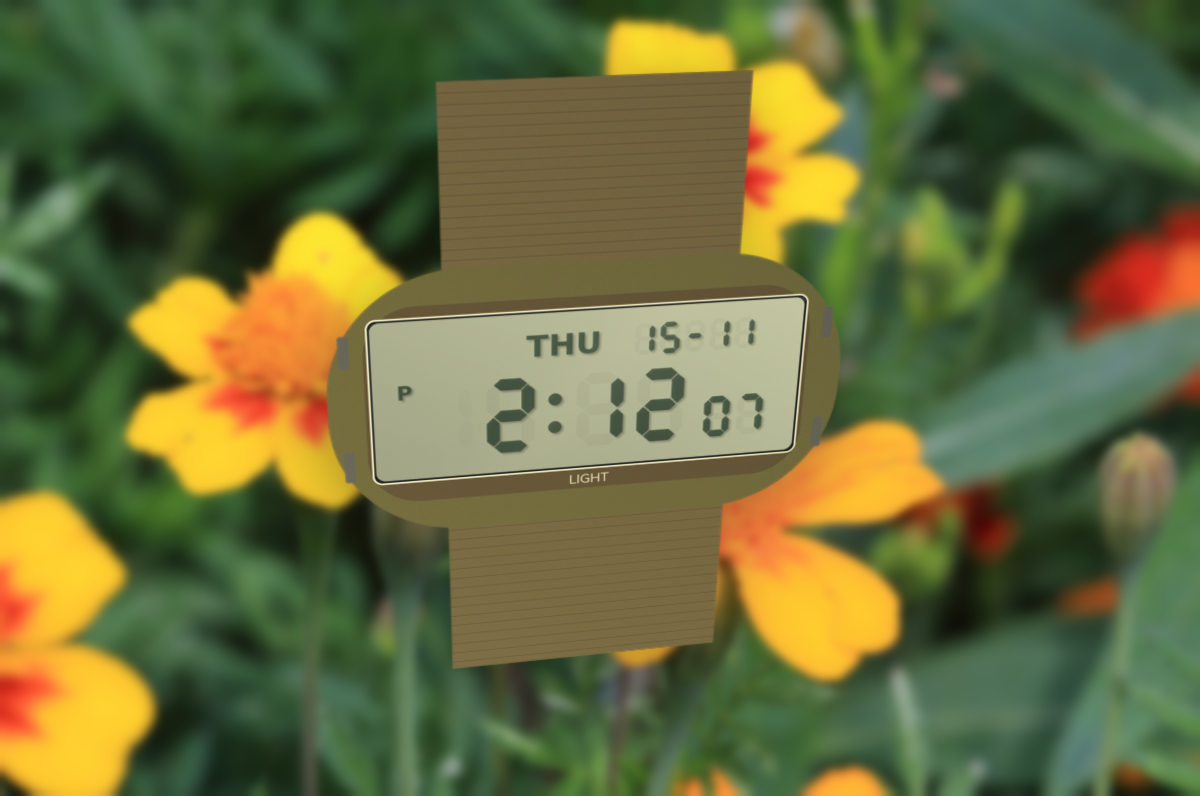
**2:12:07**
